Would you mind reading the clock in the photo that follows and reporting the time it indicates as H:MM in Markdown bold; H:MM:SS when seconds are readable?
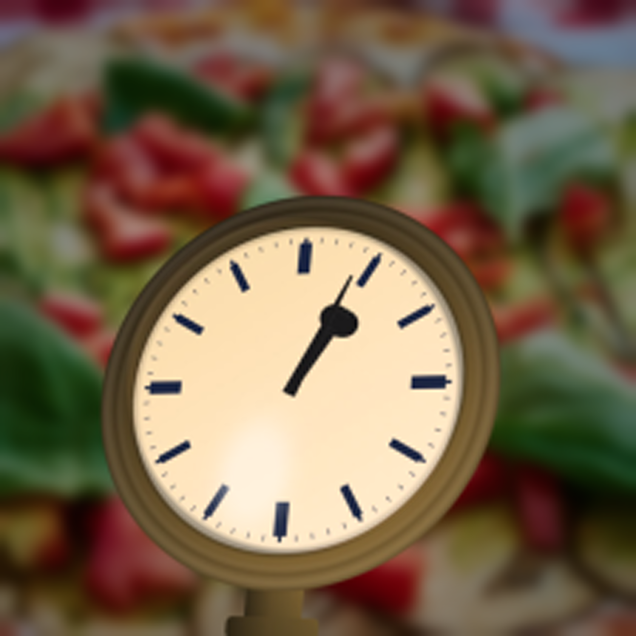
**1:04**
